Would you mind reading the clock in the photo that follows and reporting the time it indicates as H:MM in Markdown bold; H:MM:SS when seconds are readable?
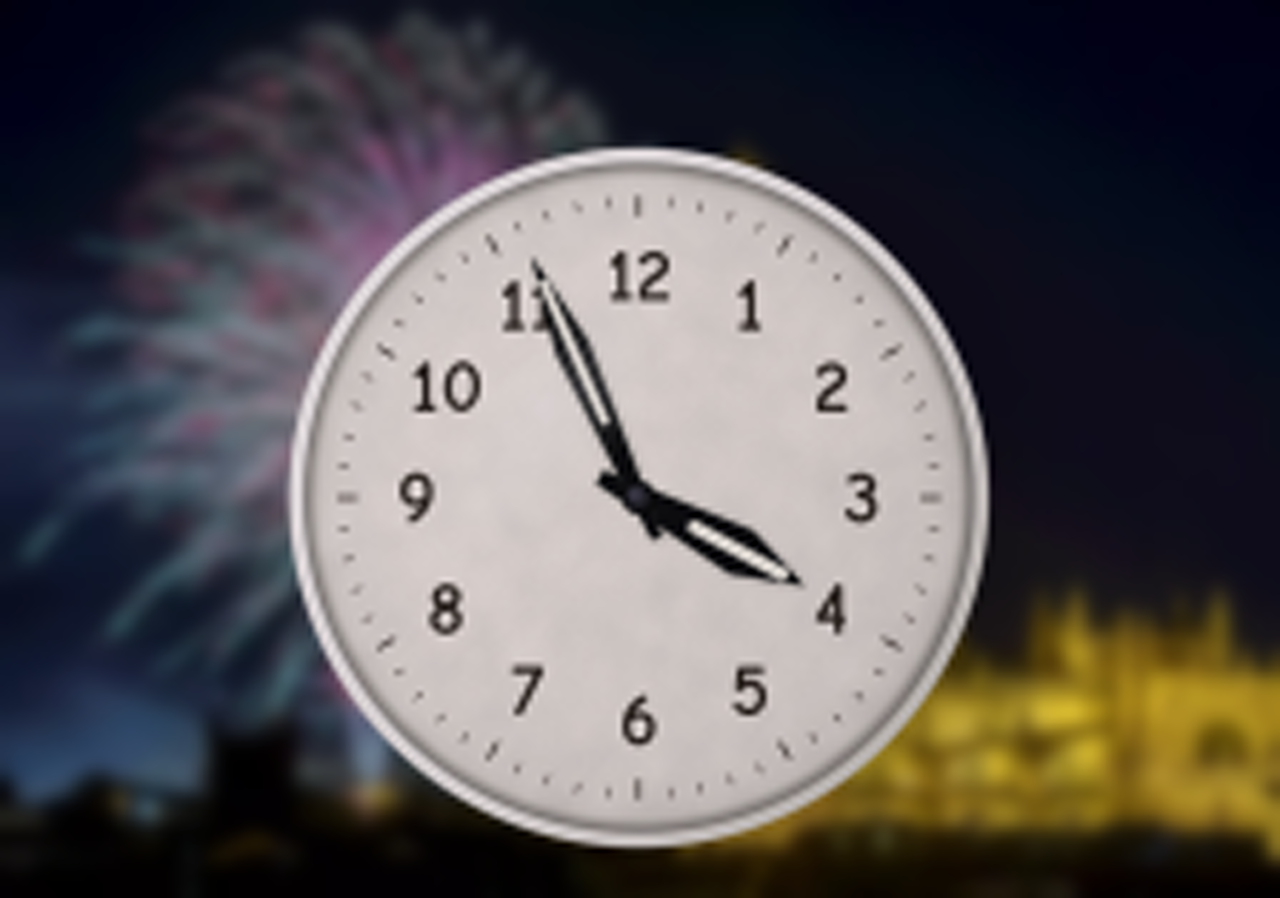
**3:56**
